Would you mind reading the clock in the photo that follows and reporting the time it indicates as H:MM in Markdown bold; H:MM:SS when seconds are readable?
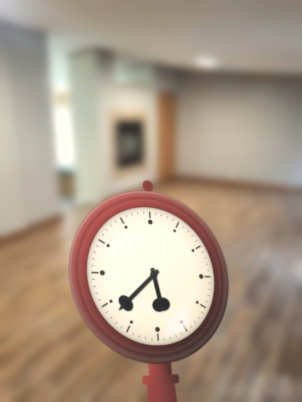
**5:38**
